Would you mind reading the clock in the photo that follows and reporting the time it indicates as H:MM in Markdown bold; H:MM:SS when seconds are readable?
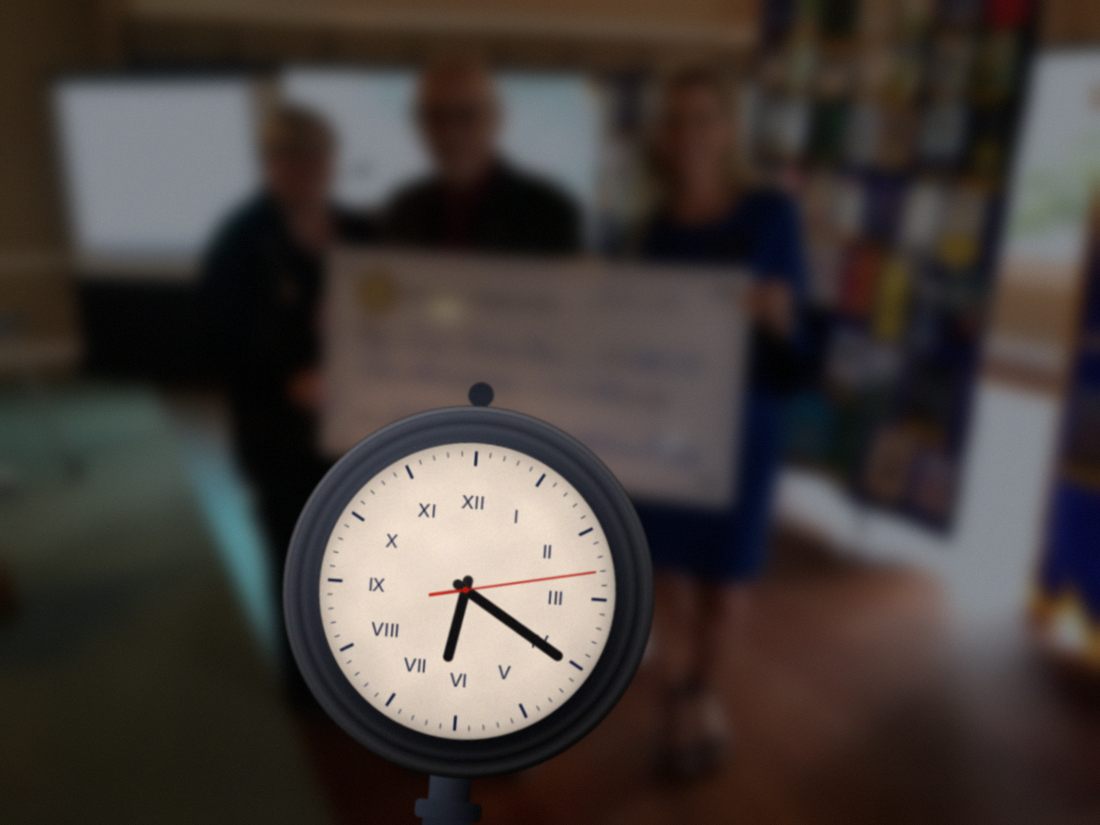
**6:20:13**
